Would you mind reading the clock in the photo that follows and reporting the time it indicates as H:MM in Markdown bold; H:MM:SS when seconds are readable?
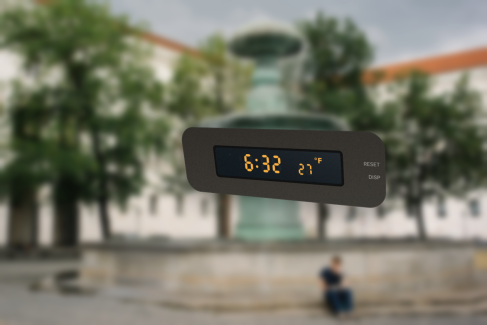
**6:32**
